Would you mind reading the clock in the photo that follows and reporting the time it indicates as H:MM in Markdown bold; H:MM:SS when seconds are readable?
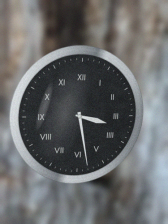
**3:28**
